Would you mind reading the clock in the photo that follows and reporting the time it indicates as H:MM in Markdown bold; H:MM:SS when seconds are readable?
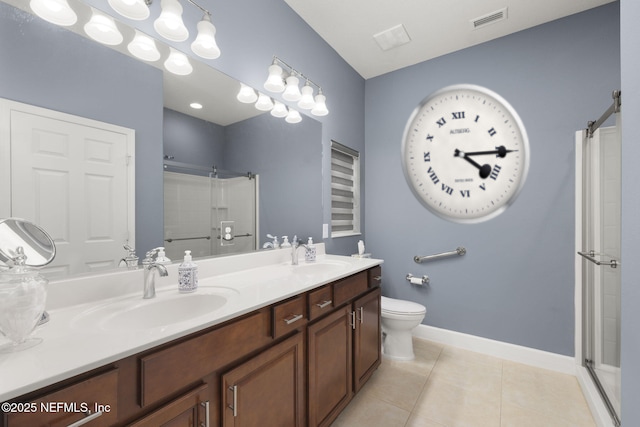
**4:15**
